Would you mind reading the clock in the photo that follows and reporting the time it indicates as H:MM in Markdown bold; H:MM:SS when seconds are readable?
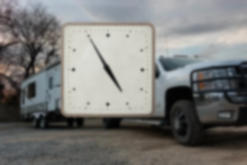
**4:55**
